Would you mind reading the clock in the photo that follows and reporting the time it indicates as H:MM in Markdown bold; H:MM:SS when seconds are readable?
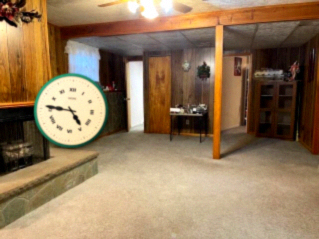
**4:46**
